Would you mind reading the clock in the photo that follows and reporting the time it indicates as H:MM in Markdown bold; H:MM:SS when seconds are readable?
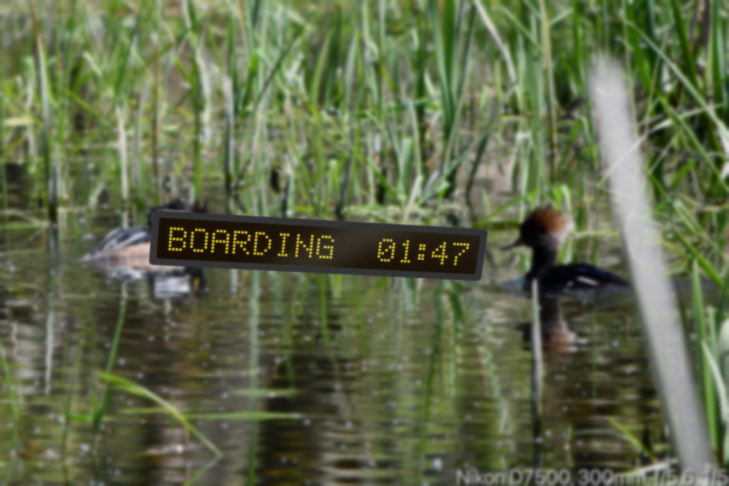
**1:47**
